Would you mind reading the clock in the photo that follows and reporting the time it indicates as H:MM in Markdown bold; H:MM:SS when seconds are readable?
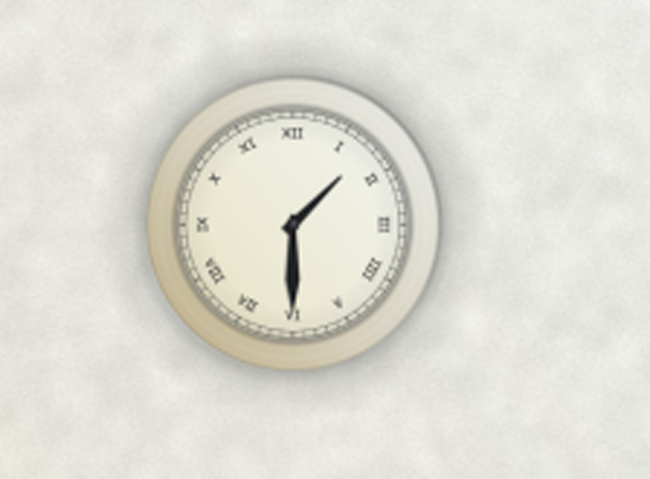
**1:30**
